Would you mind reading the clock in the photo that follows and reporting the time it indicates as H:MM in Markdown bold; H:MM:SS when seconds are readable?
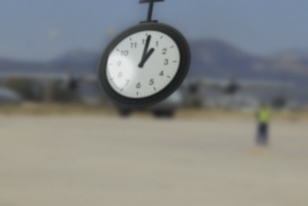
**1:01**
